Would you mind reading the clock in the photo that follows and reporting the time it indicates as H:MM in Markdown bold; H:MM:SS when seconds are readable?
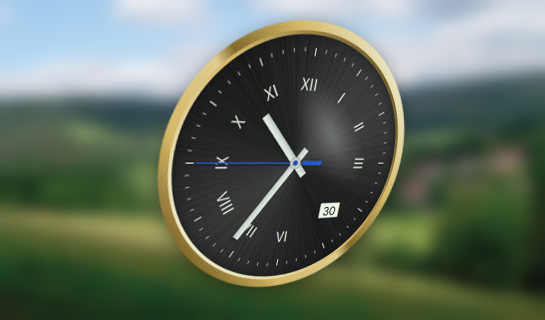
**10:35:45**
